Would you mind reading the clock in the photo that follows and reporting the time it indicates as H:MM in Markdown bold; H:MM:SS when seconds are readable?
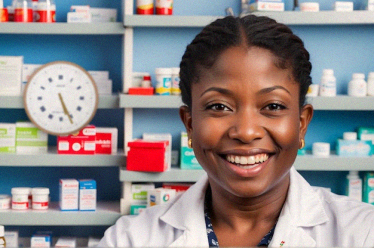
**5:26**
